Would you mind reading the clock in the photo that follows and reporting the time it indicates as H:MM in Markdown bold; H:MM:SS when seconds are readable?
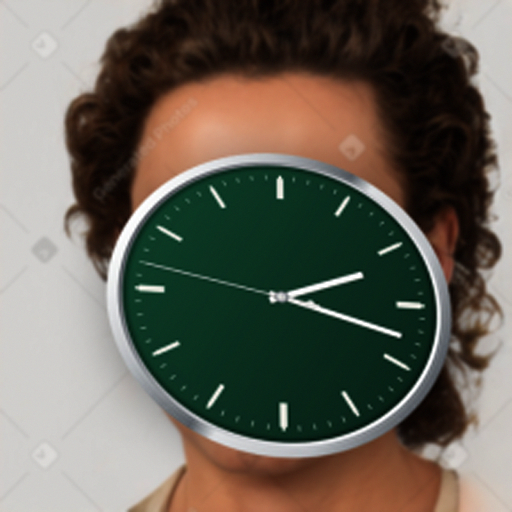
**2:17:47**
